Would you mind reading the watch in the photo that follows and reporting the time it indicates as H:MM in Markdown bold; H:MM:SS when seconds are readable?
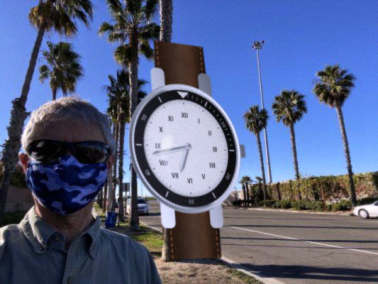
**6:43**
